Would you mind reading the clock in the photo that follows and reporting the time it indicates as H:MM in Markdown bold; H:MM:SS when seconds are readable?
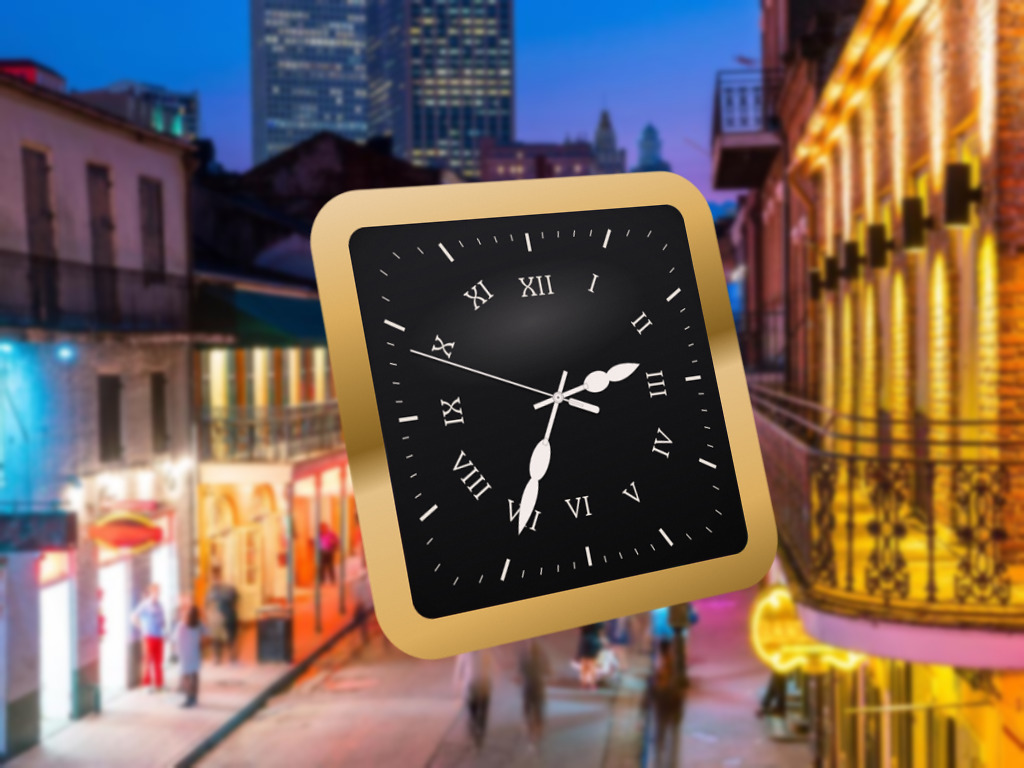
**2:34:49**
